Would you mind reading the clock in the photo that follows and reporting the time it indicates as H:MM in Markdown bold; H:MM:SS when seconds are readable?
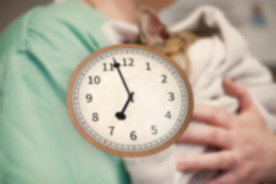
**6:57**
